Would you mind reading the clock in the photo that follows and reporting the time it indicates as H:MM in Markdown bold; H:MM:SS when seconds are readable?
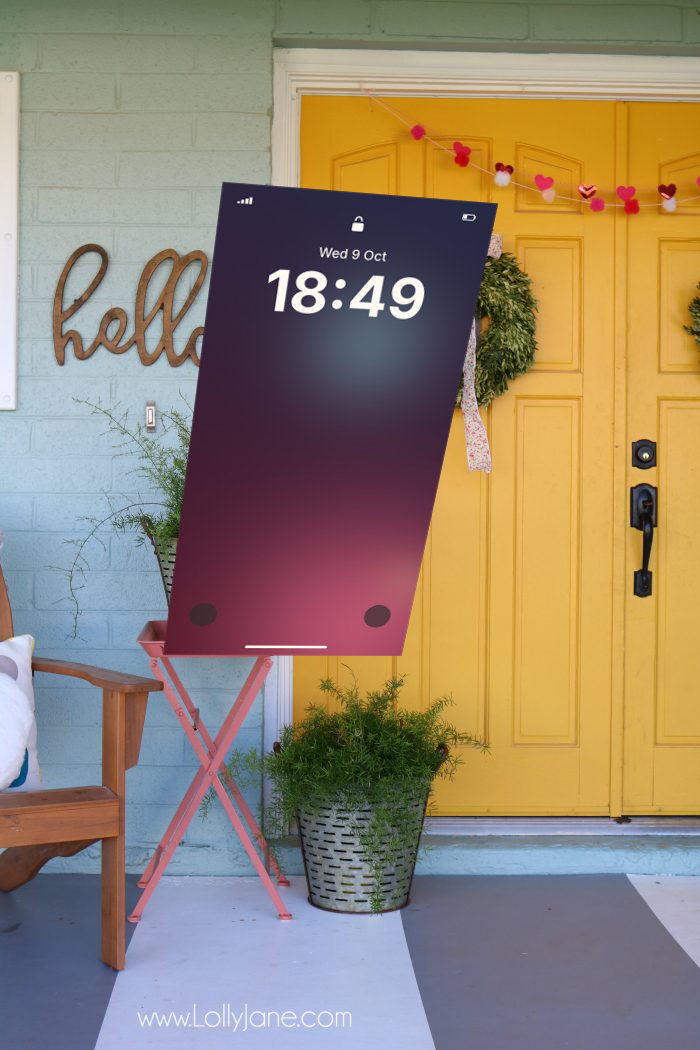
**18:49**
